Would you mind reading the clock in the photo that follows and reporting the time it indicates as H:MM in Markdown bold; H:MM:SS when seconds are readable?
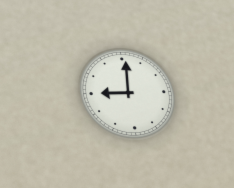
**9:01**
